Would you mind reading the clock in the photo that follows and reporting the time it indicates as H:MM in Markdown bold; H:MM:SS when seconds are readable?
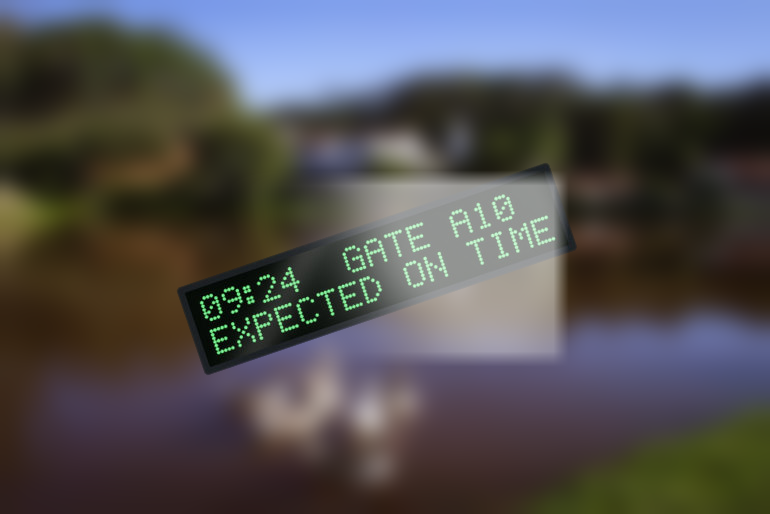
**9:24**
